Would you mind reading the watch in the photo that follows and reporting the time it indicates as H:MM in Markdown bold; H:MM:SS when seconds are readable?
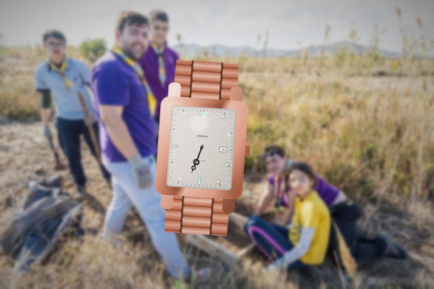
**6:33**
